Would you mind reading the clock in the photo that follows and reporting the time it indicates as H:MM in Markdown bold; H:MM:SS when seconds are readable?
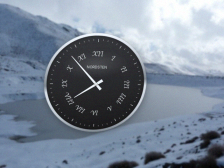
**7:53**
